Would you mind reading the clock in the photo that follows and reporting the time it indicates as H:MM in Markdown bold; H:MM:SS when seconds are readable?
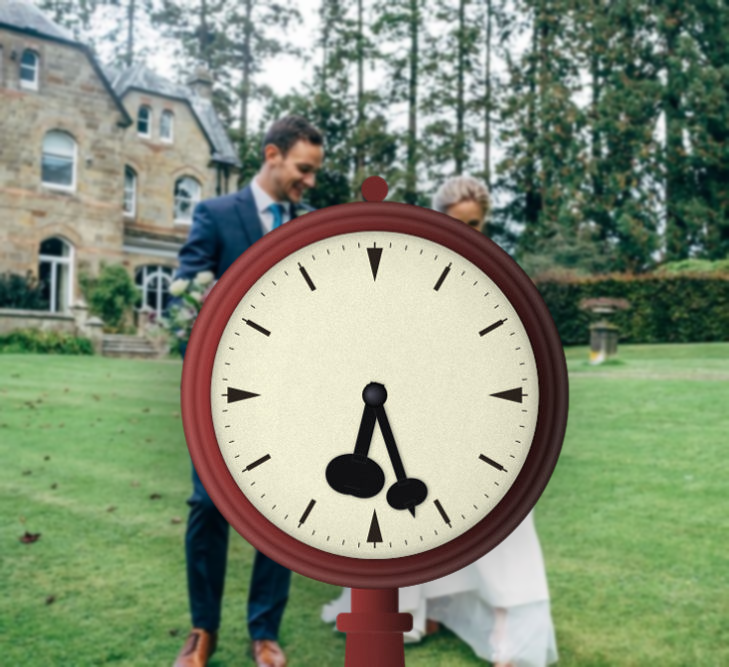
**6:27**
